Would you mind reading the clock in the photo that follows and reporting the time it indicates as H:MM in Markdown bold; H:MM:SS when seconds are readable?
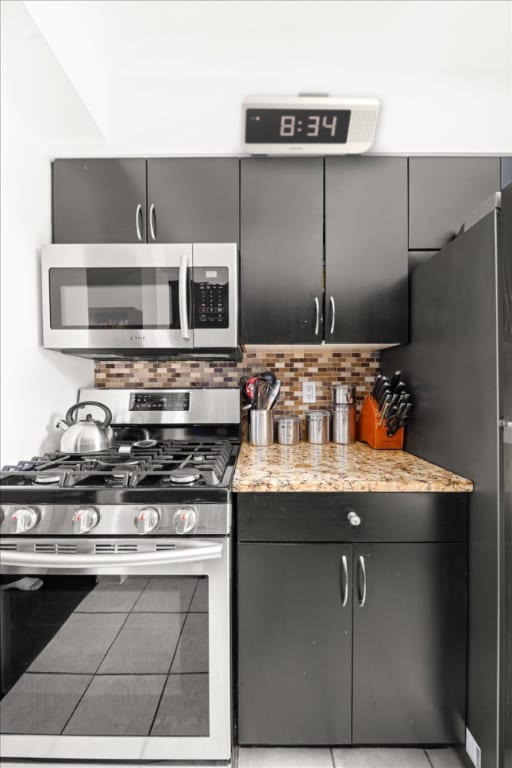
**8:34**
